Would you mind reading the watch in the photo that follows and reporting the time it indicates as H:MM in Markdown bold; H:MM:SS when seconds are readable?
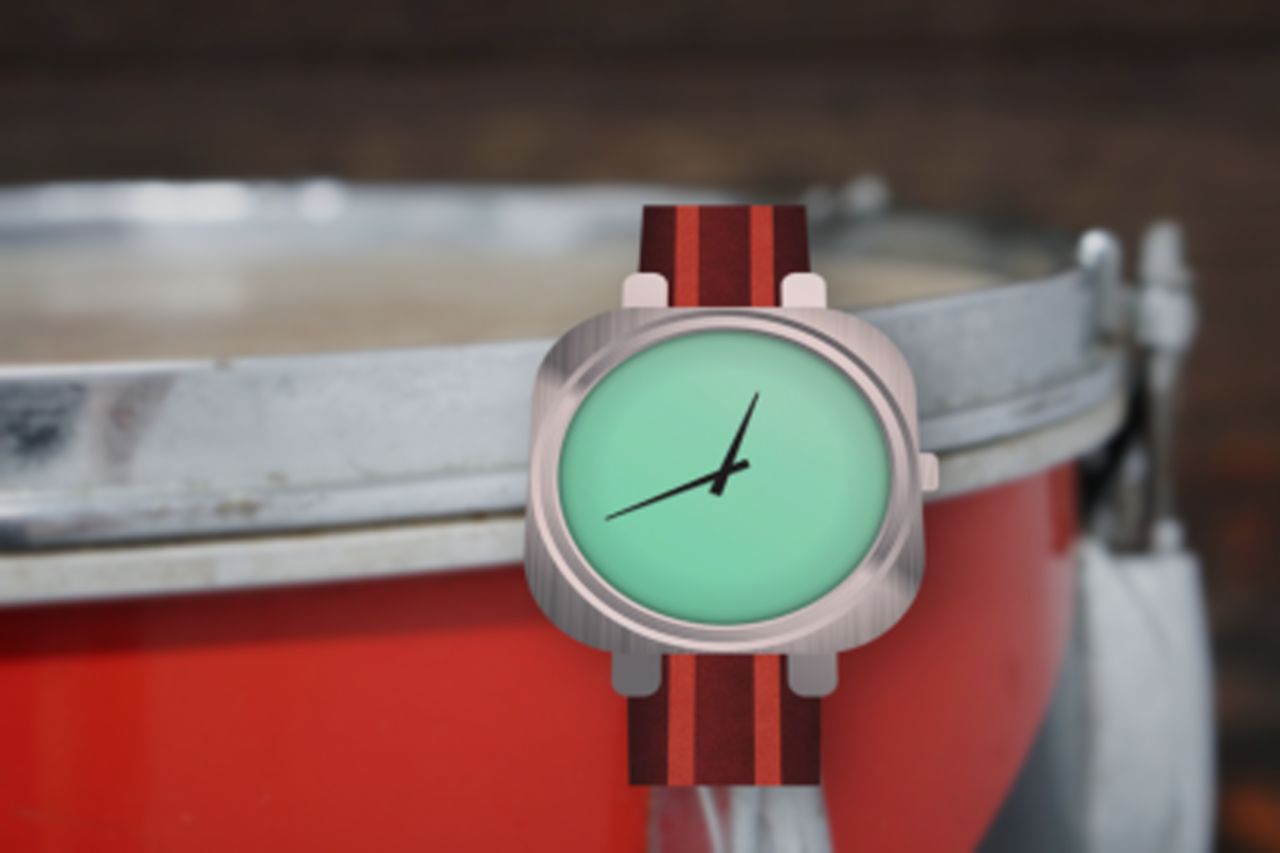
**12:41**
